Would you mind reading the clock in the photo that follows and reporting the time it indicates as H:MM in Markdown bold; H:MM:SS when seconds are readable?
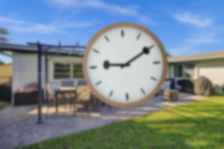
**9:10**
